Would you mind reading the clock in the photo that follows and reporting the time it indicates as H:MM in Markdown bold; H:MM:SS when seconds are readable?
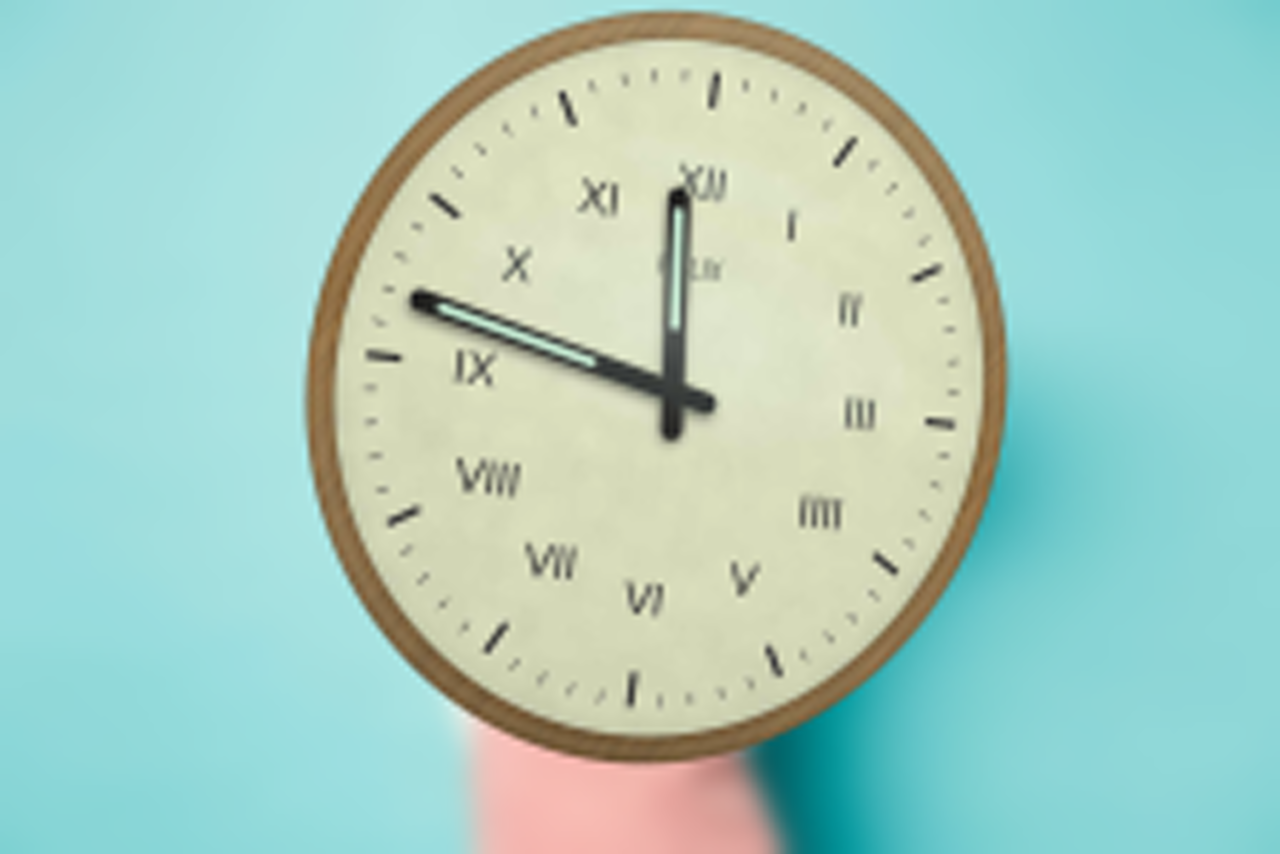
**11:47**
